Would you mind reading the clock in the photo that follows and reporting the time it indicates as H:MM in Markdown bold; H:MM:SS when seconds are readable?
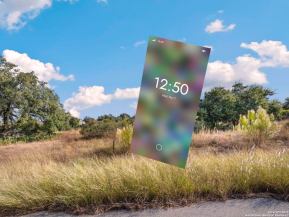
**12:50**
